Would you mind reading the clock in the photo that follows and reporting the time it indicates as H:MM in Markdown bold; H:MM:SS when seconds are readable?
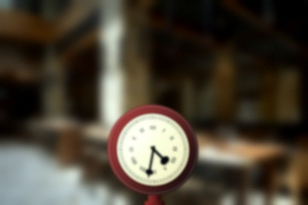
**4:32**
